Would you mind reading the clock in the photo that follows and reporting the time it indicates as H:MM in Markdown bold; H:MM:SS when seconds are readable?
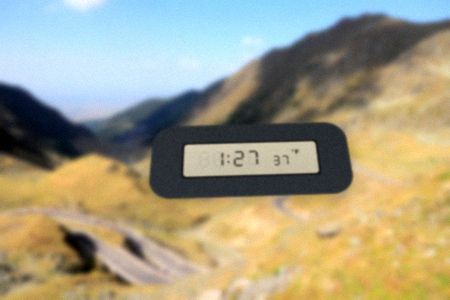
**1:27**
